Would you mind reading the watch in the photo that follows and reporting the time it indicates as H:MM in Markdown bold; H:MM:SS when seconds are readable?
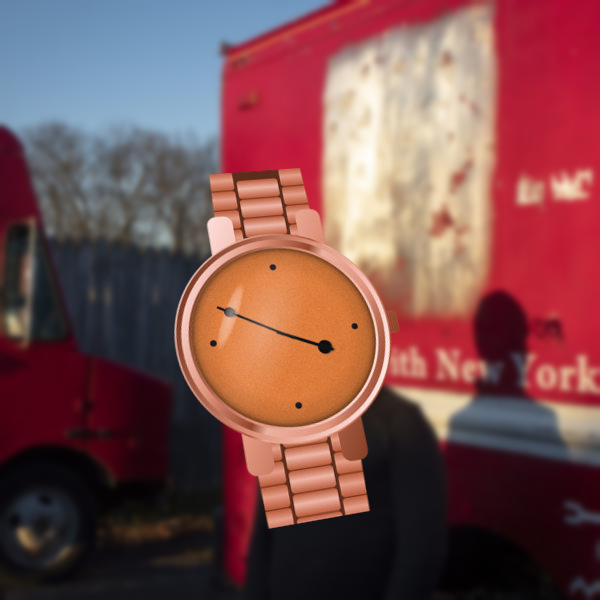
**3:50**
